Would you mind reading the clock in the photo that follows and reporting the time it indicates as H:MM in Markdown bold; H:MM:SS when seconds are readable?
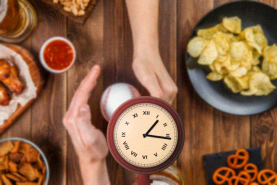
**1:16**
